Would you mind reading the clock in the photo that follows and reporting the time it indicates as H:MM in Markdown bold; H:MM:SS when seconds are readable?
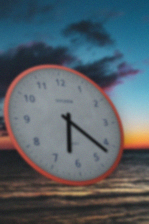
**6:22**
